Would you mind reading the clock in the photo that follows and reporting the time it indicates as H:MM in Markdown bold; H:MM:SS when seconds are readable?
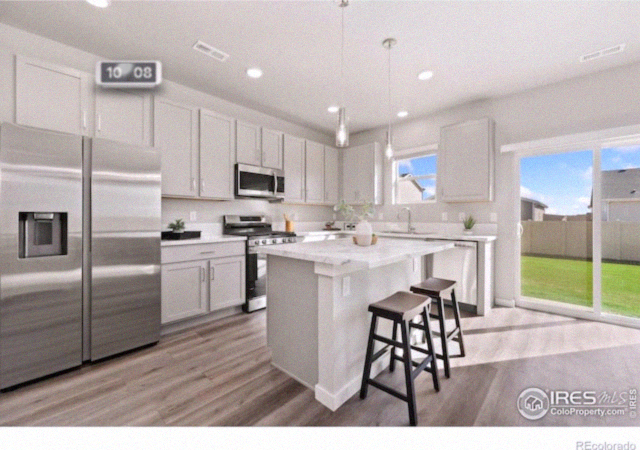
**10:08**
